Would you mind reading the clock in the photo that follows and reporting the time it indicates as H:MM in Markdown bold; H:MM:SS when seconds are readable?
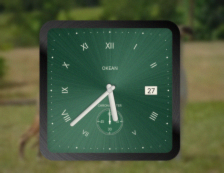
**5:38**
